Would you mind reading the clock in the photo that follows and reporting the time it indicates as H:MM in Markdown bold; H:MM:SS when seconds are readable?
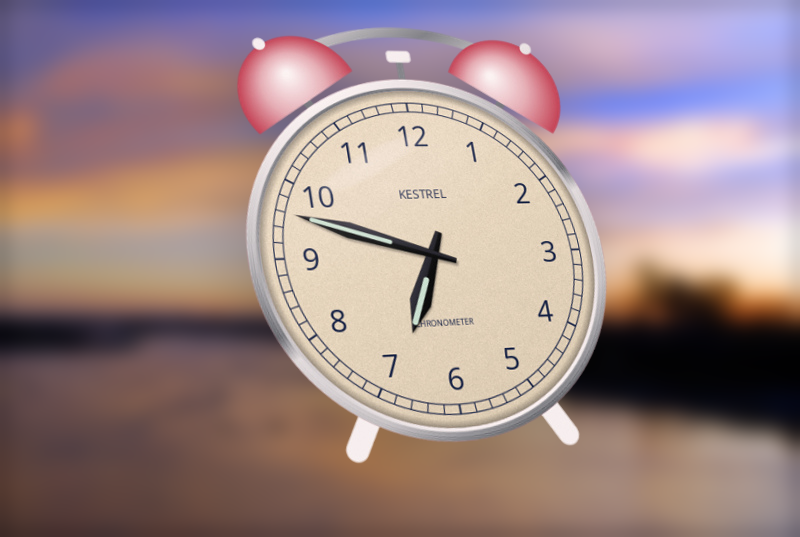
**6:48**
